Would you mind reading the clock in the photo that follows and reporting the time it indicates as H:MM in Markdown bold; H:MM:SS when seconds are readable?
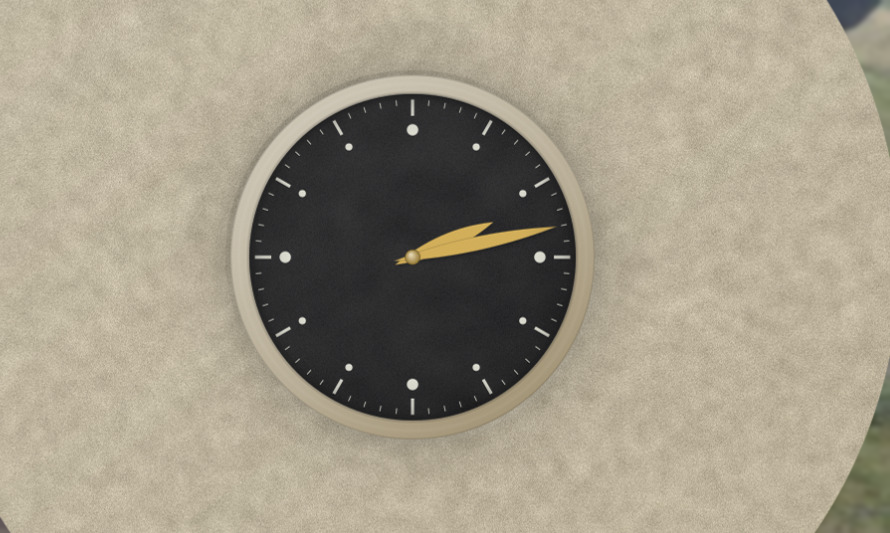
**2:13**
